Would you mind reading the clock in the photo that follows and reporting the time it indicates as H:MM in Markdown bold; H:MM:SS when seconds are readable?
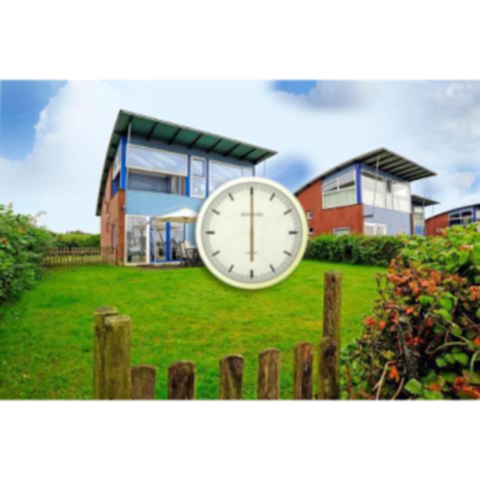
**6:00**
